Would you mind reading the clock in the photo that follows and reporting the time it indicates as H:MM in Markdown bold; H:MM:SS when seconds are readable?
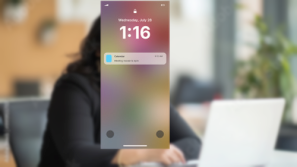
**1:16**
